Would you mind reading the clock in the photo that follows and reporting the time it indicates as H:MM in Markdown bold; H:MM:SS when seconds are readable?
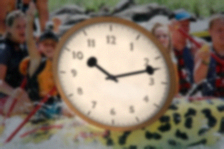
**10:12**
